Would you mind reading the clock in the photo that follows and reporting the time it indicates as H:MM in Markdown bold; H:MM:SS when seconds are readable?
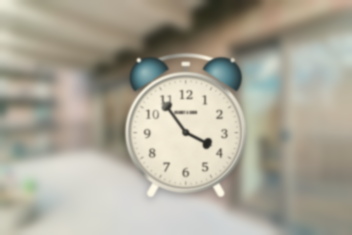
**3:54**
